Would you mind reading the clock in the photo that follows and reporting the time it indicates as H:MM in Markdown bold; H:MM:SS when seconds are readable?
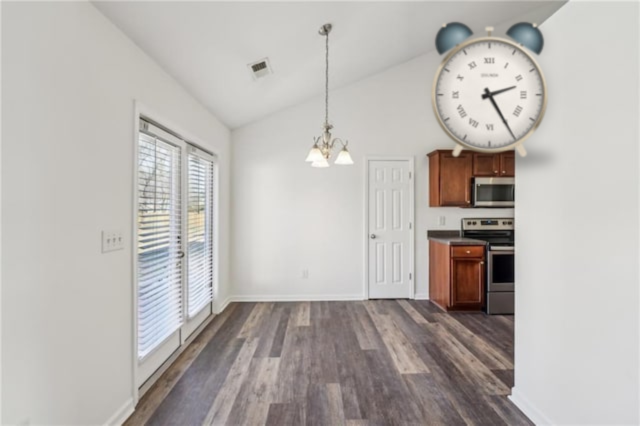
**2:25**
